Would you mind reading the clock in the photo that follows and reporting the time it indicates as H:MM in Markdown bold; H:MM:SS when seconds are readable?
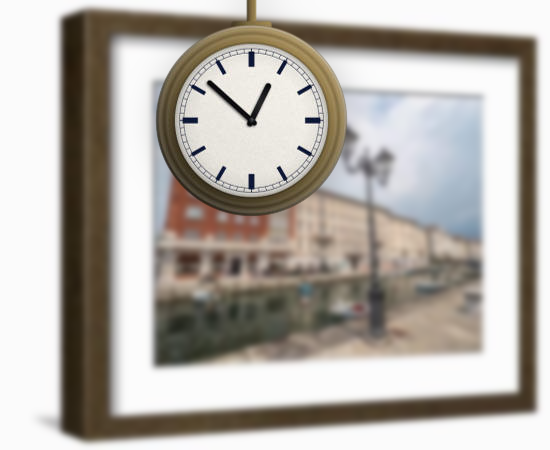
**12:52**
